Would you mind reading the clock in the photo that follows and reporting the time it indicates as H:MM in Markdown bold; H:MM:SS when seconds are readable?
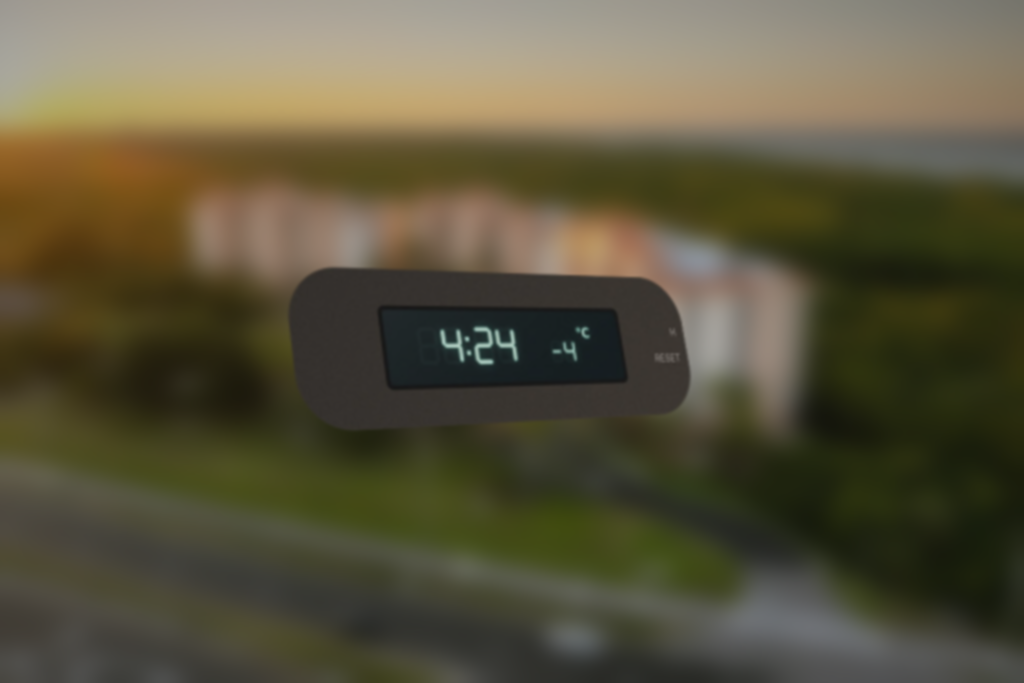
**4:24**
